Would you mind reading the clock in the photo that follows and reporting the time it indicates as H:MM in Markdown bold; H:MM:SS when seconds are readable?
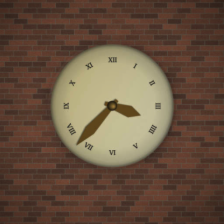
**3:37**
